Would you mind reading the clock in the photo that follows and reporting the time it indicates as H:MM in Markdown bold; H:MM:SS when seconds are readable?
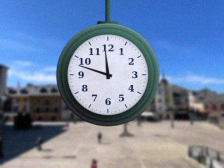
**11:48**
